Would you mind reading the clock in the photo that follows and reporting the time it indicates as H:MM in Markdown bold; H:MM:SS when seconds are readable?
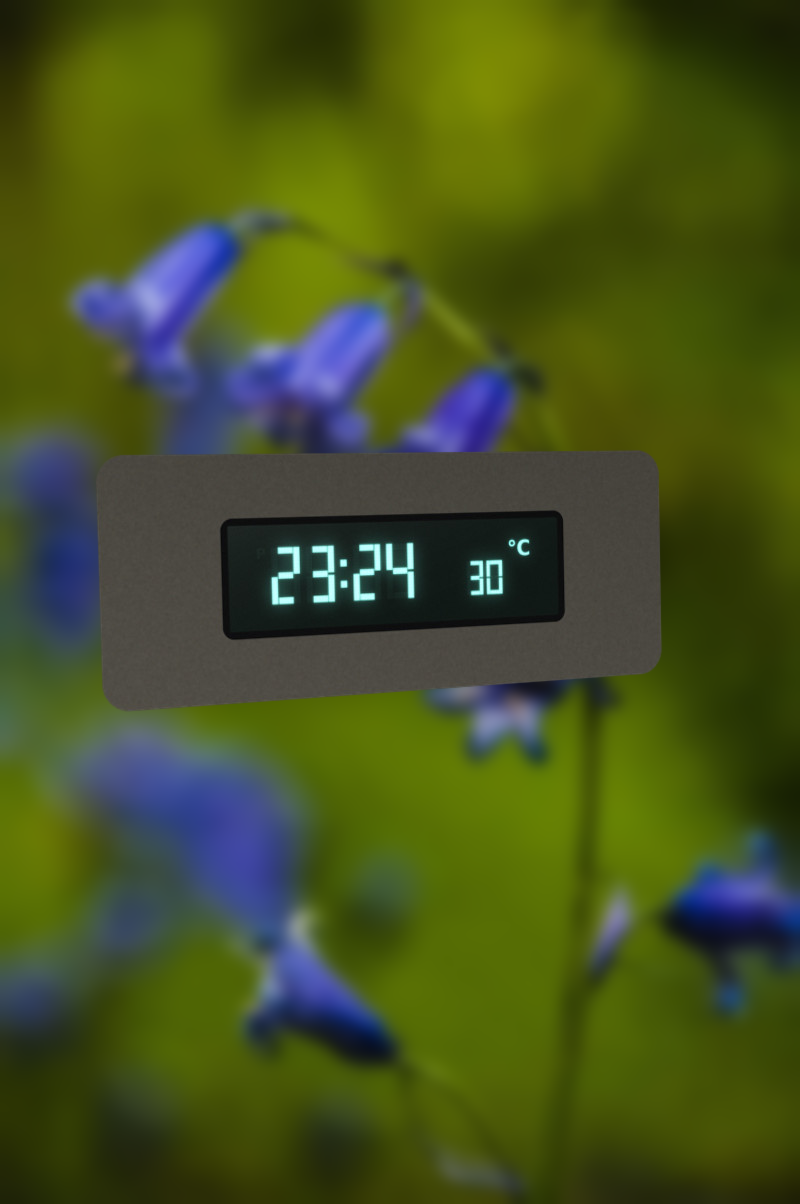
**23:24**
